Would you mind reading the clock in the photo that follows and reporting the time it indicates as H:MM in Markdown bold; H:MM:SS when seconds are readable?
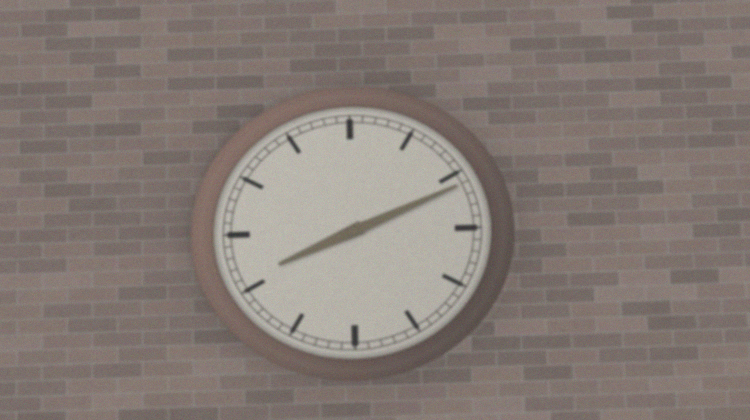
**8:11**
